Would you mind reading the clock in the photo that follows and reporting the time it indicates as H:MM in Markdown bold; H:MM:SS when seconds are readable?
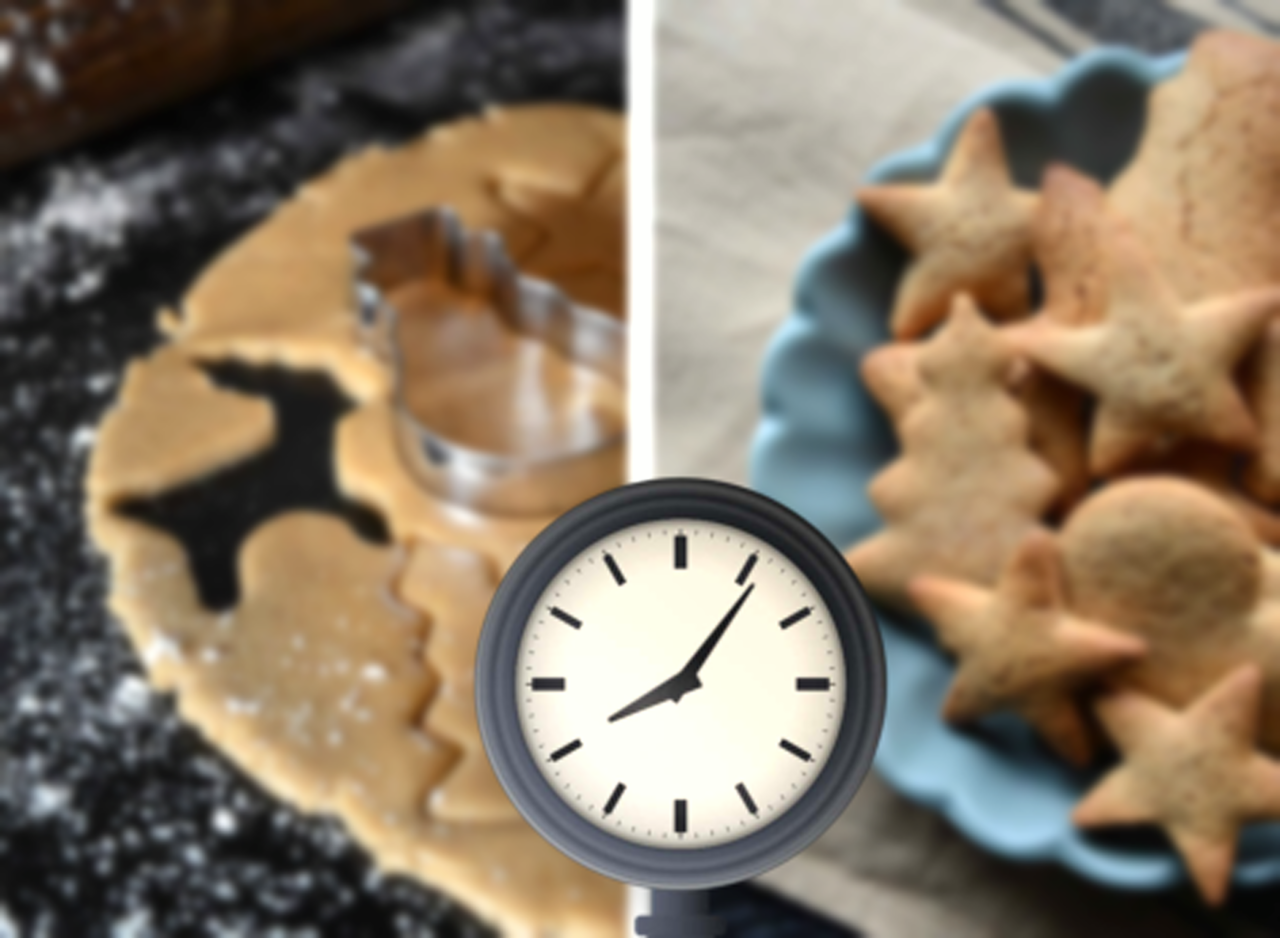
**8:06**
